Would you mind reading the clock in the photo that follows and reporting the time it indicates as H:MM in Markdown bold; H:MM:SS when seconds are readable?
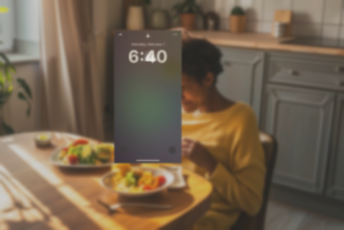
**6:40**
